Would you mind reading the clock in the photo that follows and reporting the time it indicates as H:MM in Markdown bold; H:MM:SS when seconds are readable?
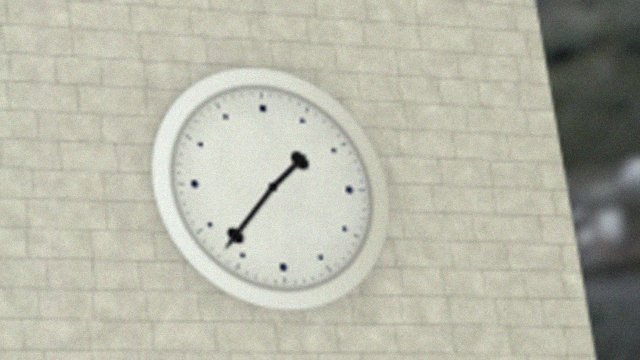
**1:37**
